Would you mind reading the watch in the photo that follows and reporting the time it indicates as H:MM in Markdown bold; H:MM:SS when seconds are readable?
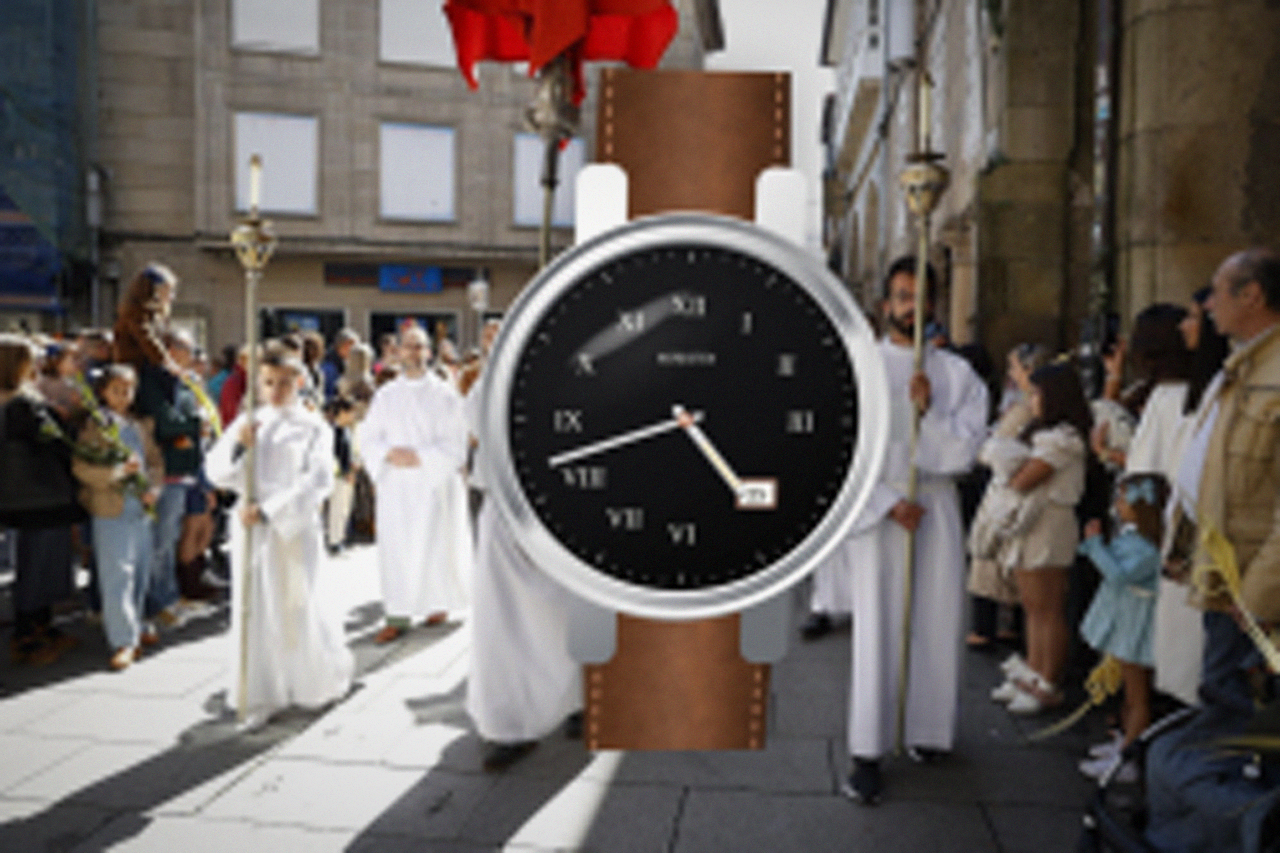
**4:42**
